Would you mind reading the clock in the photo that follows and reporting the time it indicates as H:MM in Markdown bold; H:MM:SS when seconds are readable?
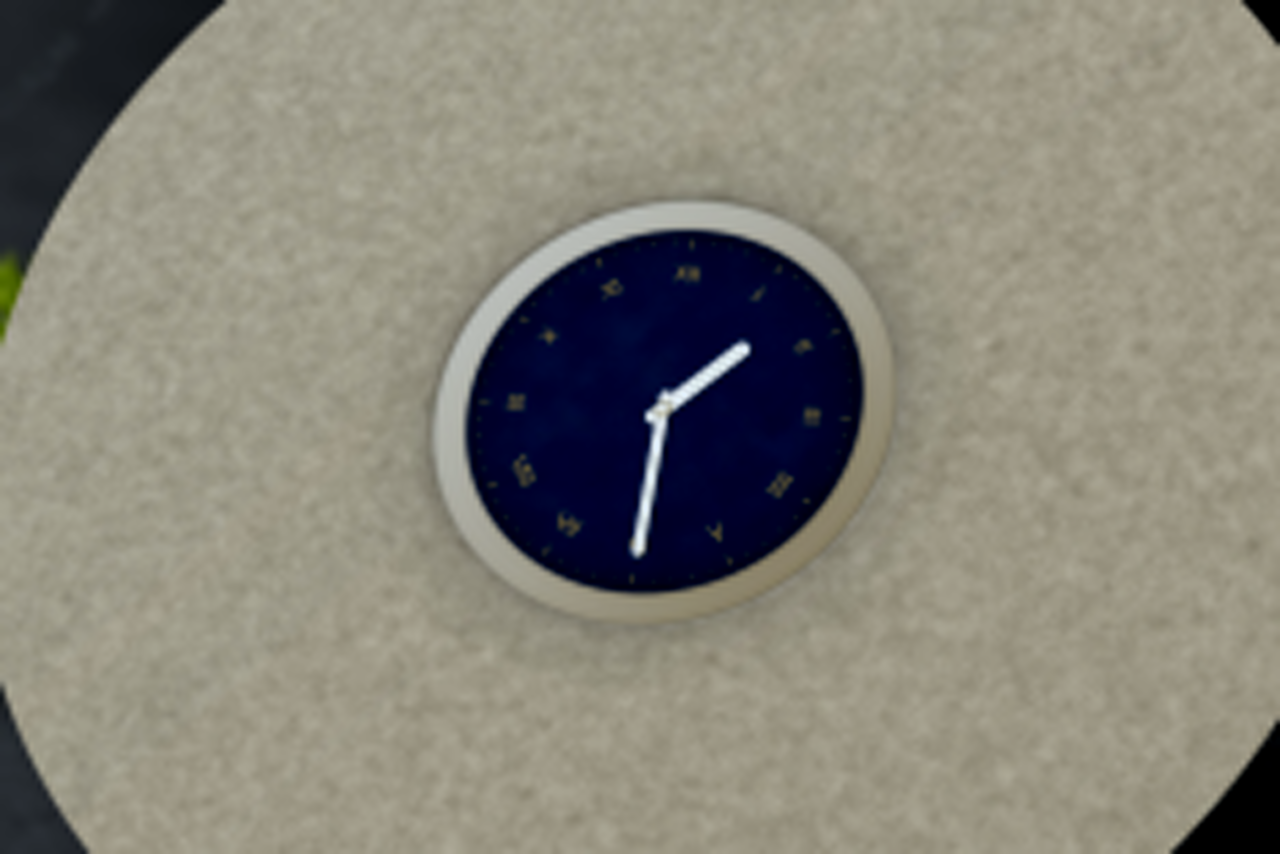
**1:30**
